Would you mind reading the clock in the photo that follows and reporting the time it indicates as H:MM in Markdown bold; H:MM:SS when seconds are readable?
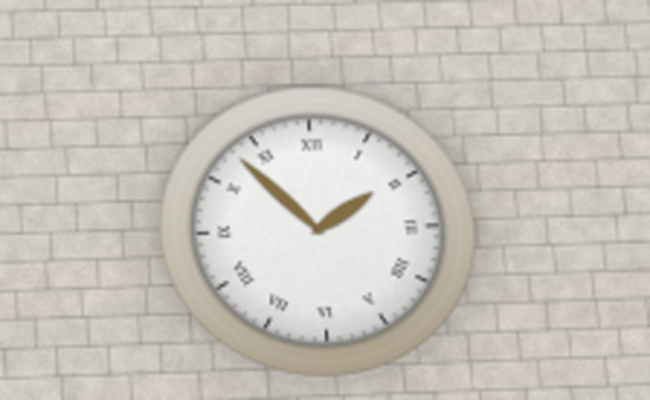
**1:53**
